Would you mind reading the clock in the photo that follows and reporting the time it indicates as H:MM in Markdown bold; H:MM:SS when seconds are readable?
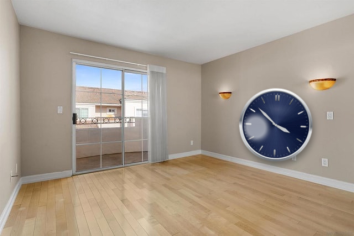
**3:52**
